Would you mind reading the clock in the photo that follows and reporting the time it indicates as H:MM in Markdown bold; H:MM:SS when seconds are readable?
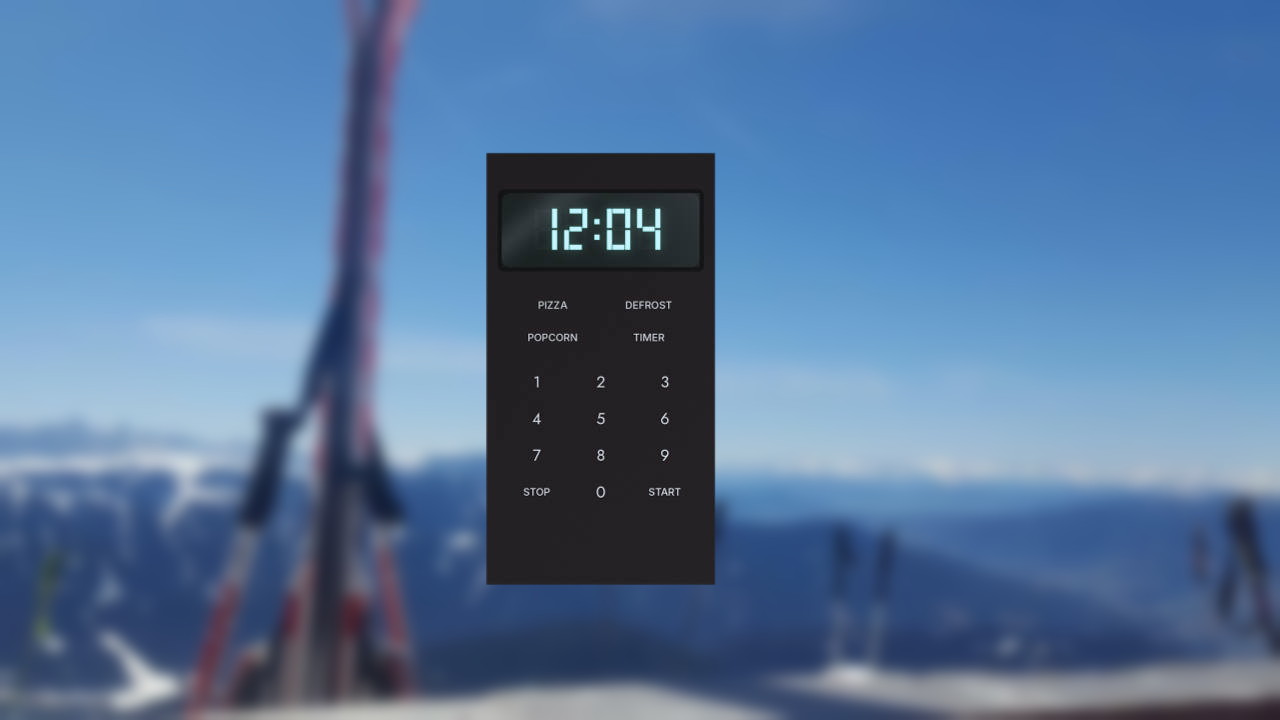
**12:04**
